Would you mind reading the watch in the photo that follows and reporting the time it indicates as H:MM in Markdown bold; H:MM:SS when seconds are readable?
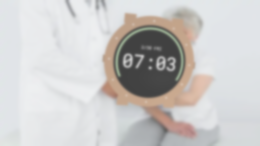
**7:03**
